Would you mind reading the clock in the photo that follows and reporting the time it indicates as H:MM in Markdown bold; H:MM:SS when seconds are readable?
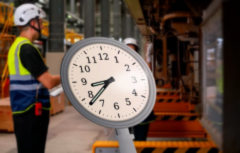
**8:38**
